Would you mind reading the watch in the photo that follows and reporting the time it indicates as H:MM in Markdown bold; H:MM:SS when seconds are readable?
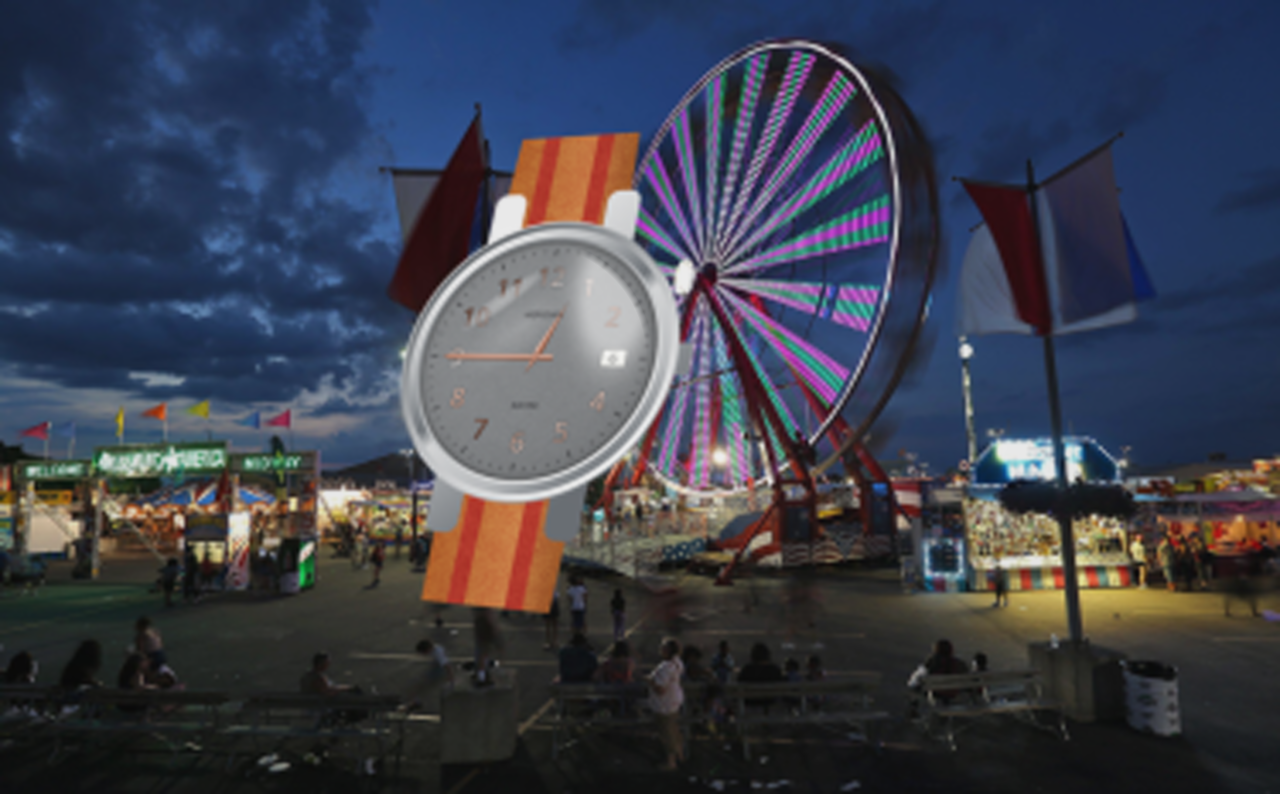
**12:45**
